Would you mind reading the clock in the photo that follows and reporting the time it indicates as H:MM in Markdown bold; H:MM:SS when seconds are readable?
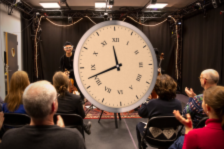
**11:42**
